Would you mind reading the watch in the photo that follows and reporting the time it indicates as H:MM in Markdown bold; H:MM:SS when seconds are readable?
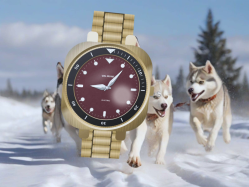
**9:06**
